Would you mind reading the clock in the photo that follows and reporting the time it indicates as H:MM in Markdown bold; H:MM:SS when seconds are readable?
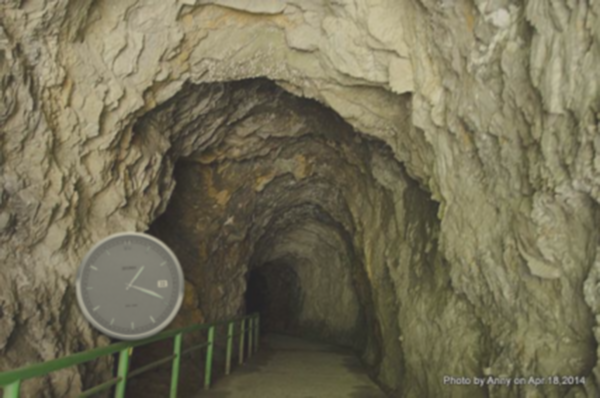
**1:19**
